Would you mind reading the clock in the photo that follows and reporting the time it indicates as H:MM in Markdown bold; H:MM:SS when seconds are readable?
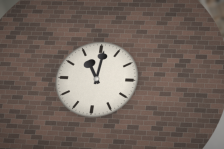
**11:01**
